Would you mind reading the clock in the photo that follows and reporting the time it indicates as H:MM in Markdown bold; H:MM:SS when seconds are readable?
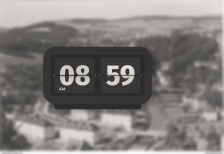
**8:59**
